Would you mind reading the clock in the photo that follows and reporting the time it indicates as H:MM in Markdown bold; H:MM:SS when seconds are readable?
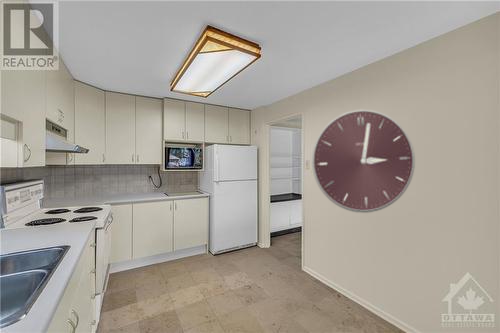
**3:02**
